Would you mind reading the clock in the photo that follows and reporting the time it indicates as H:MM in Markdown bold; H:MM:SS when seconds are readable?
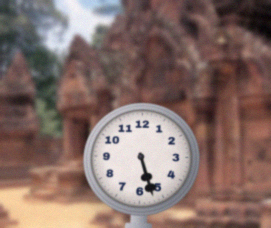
**5:27**
